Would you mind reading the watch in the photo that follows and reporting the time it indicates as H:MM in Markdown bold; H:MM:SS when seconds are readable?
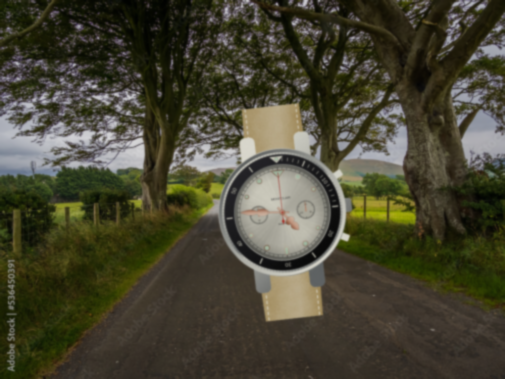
**4:46**
